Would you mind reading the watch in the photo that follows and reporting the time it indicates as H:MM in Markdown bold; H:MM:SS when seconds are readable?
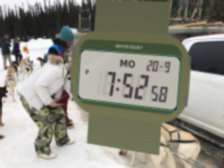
**7:52:58**
